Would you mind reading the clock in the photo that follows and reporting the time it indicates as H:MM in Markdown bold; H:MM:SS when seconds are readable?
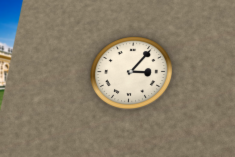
**3:06**
